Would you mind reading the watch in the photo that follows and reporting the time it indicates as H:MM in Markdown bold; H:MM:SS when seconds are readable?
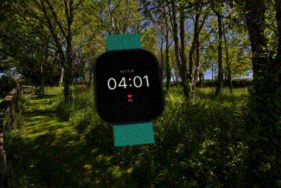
**4:01**
